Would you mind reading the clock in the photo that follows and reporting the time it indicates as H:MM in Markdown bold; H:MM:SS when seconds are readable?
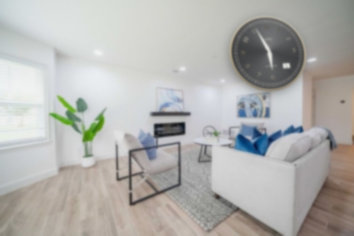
**5:56**
